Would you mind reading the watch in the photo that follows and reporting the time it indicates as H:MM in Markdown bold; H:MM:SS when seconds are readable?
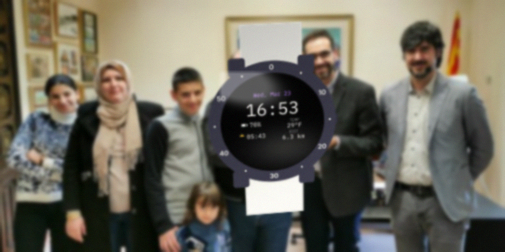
**16:53**
